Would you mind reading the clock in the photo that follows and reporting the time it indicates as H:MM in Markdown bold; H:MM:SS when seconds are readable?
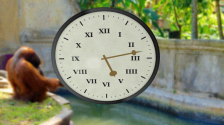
**5:13**
